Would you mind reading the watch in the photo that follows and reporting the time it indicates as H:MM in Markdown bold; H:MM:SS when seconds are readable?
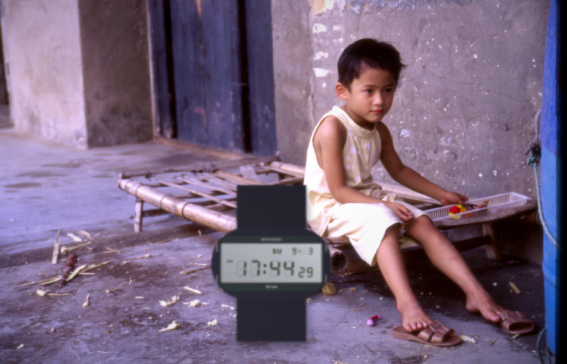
**17:44:29**
